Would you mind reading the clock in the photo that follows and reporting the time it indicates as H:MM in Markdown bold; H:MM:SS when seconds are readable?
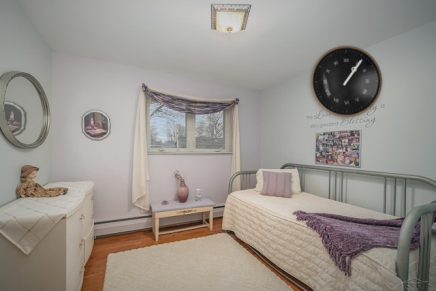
**1:06**
